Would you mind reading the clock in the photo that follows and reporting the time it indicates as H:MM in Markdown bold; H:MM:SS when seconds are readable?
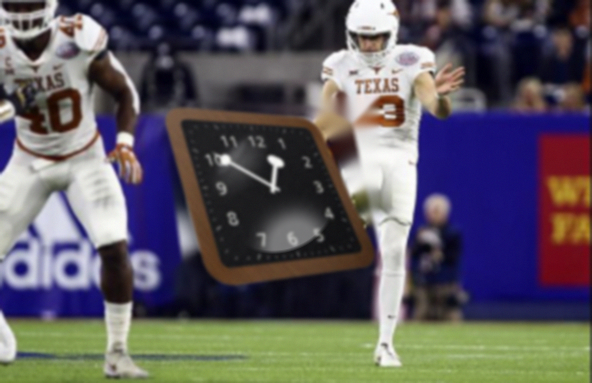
**12:51**
